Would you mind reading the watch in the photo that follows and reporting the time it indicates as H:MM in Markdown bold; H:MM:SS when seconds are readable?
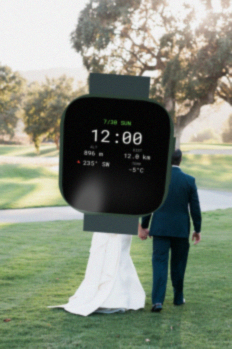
**12:00**
